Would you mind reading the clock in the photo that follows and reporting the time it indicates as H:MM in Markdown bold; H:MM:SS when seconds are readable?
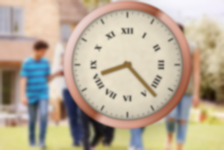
**8:23**
